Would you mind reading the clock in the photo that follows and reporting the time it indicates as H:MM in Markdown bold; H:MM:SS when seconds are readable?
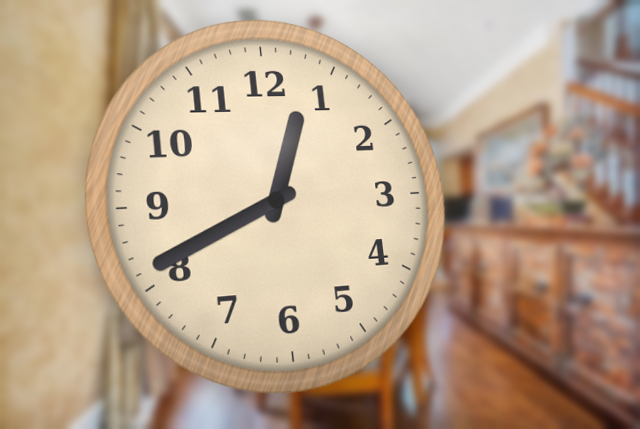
**12:41**
